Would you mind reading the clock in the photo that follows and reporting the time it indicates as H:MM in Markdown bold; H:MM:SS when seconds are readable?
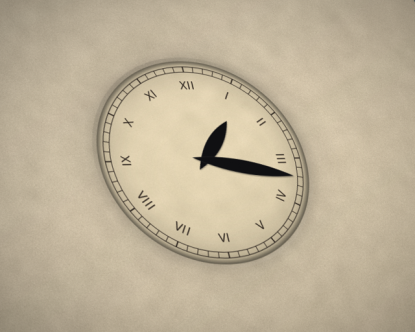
**1:17**
